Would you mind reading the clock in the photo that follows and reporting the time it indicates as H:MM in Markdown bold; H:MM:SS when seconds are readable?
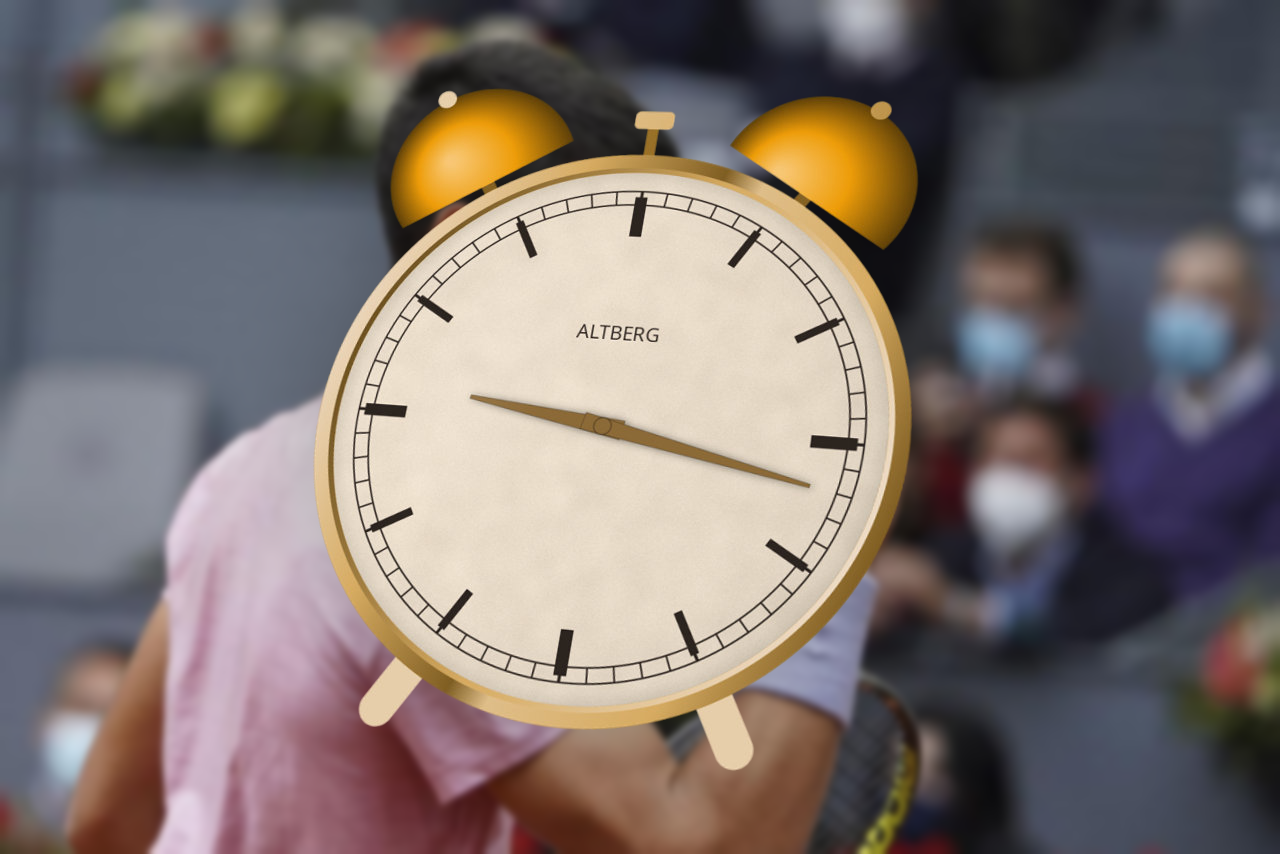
**9:17**
